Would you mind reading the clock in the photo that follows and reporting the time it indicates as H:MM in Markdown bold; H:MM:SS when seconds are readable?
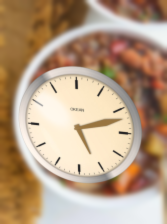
**5:12**
